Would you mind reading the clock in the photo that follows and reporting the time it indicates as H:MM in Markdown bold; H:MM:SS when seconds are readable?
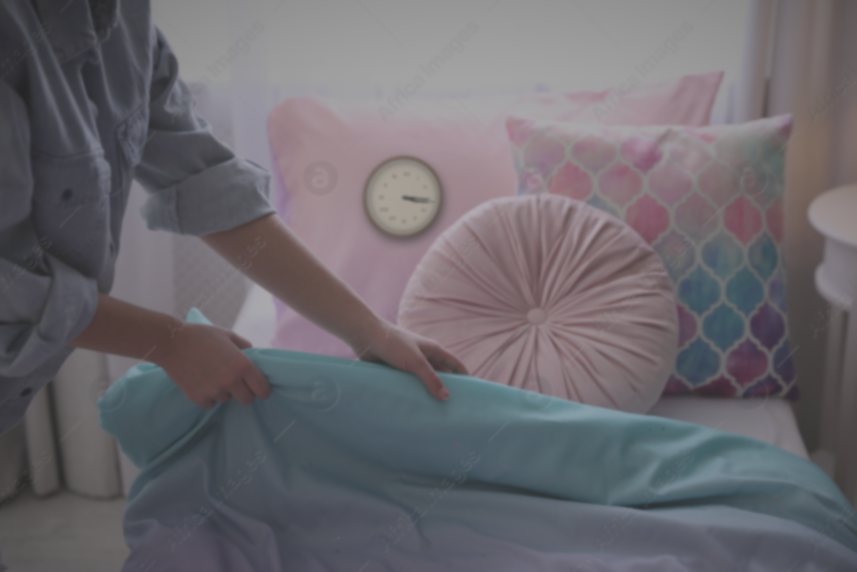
**3:16**
